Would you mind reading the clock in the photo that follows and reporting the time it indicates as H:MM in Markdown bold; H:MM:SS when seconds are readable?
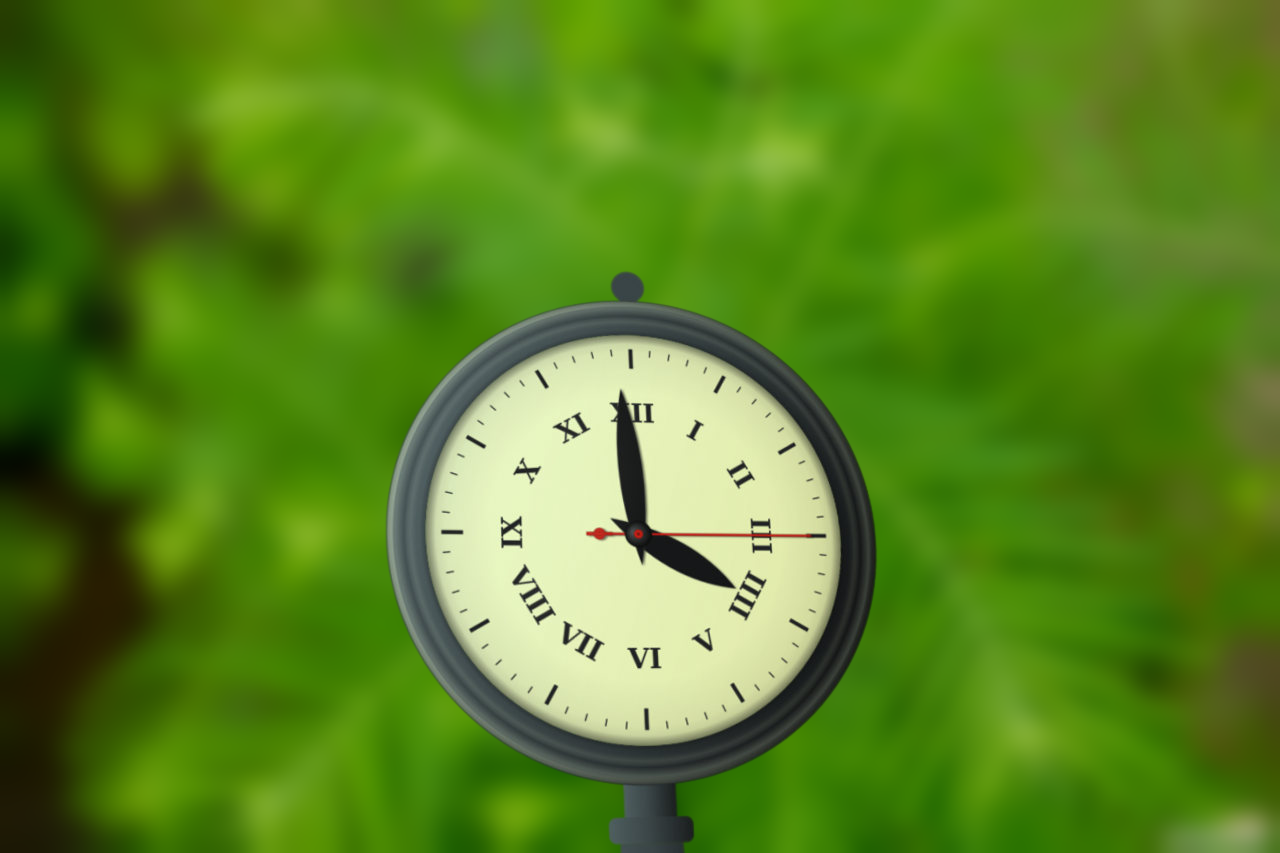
**3:59:15**
